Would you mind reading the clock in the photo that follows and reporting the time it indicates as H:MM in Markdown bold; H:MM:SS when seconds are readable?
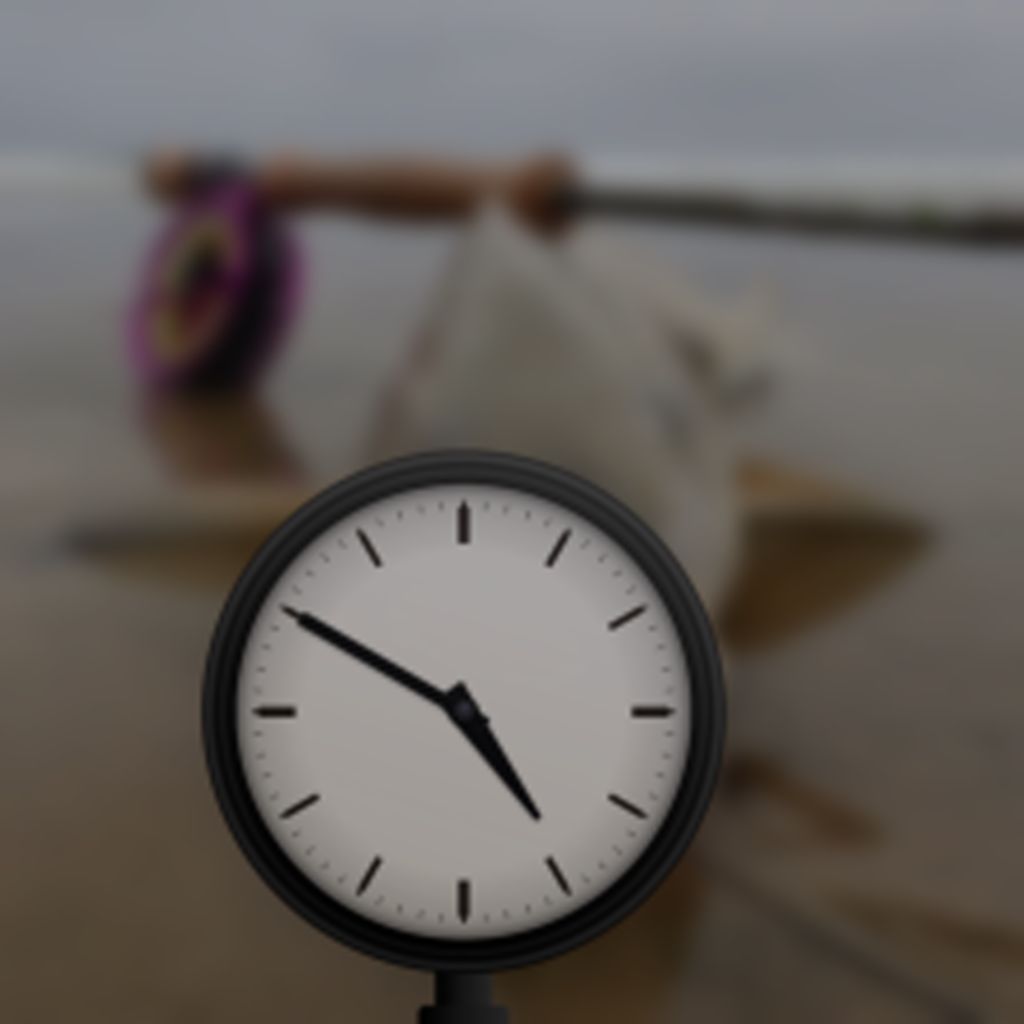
**4:50**
